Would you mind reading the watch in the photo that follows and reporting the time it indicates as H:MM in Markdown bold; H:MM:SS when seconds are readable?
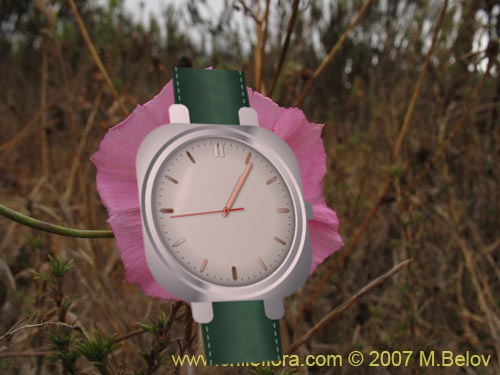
**1:05:44**
